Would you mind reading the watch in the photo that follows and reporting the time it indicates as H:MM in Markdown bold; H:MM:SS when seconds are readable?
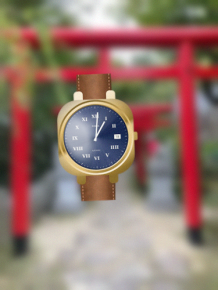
**1:01**
